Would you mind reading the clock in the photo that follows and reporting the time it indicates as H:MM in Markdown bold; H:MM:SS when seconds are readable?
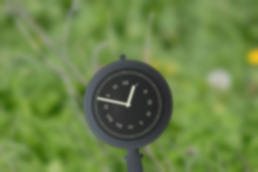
**12:48**
